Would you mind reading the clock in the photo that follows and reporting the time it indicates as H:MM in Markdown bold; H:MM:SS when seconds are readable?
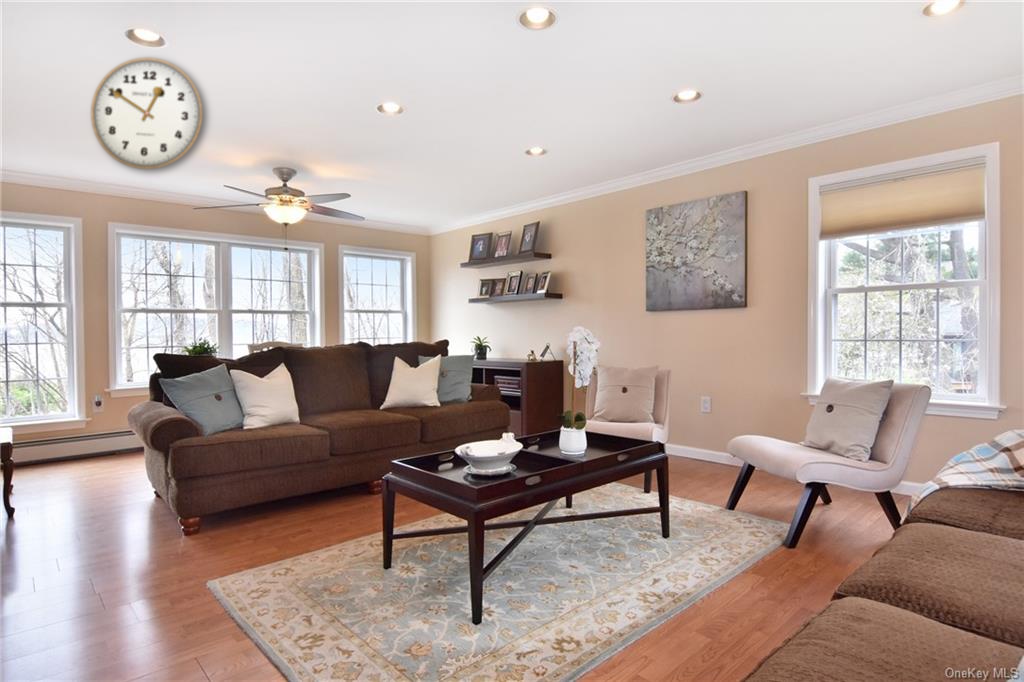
**12:50**
